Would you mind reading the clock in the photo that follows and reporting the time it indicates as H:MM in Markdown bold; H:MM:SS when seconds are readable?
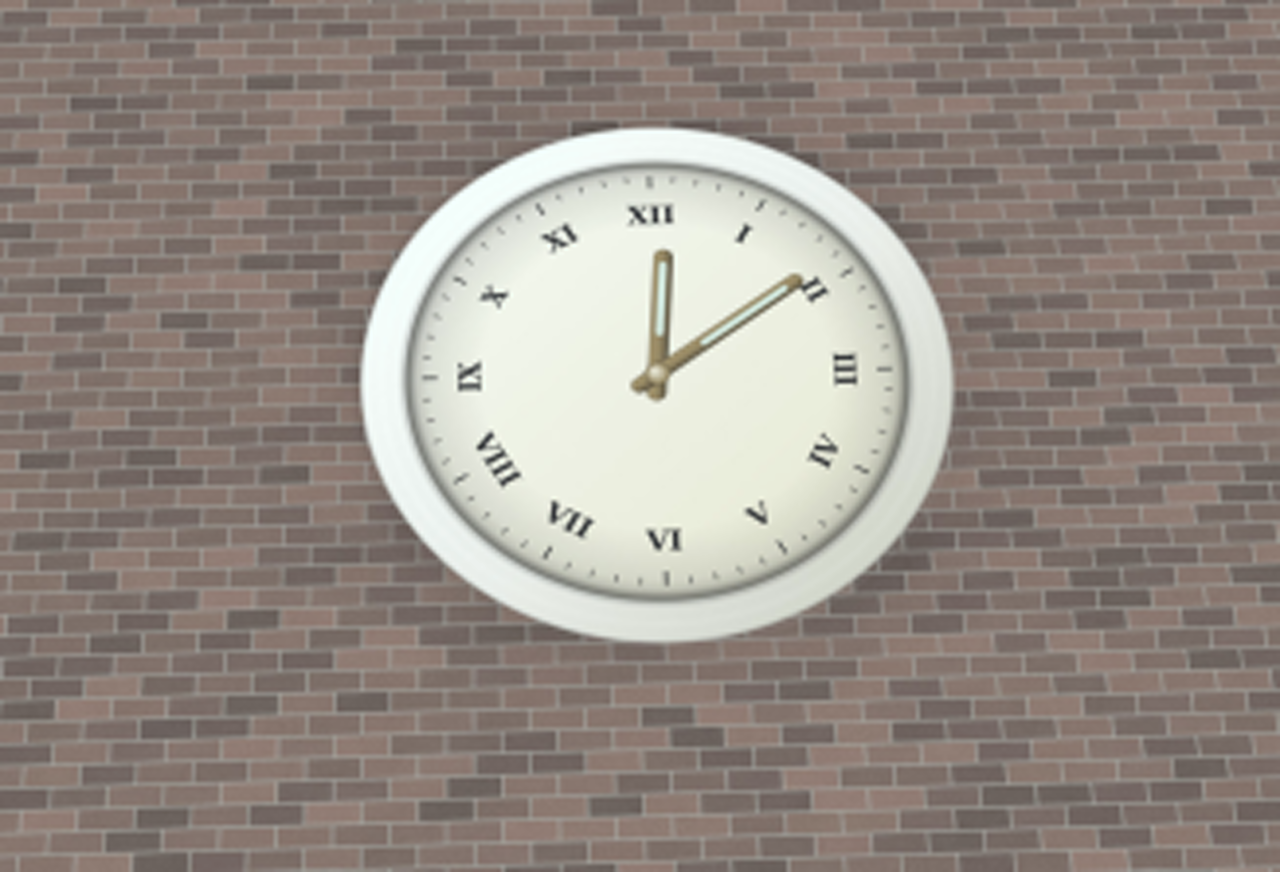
**12:09**
